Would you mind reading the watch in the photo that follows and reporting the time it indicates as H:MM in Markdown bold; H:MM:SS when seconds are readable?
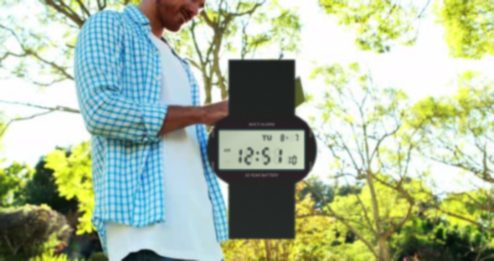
**12:51**
